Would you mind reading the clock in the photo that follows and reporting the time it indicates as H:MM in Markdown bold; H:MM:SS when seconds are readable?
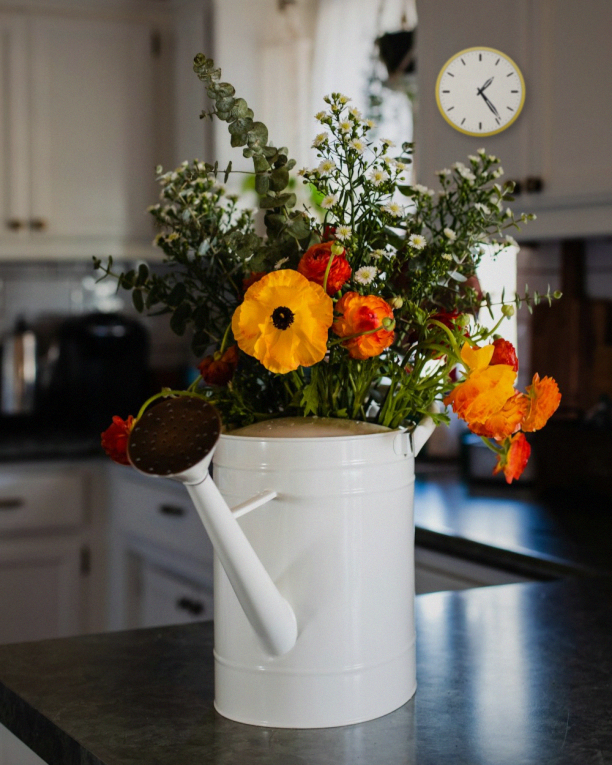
**1:24**
